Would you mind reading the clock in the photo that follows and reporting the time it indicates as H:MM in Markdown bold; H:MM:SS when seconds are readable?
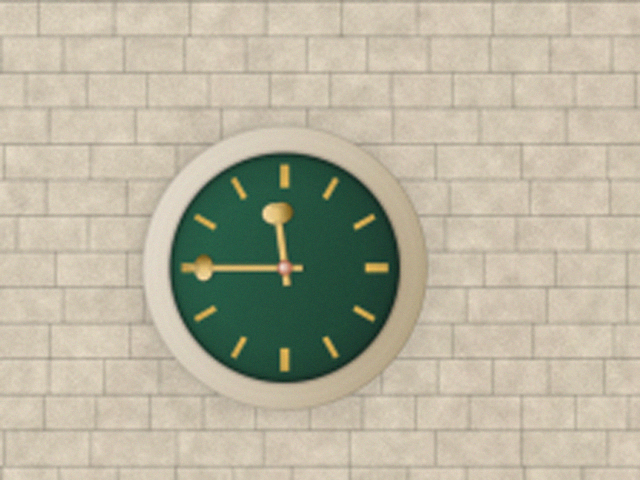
**11:45**
